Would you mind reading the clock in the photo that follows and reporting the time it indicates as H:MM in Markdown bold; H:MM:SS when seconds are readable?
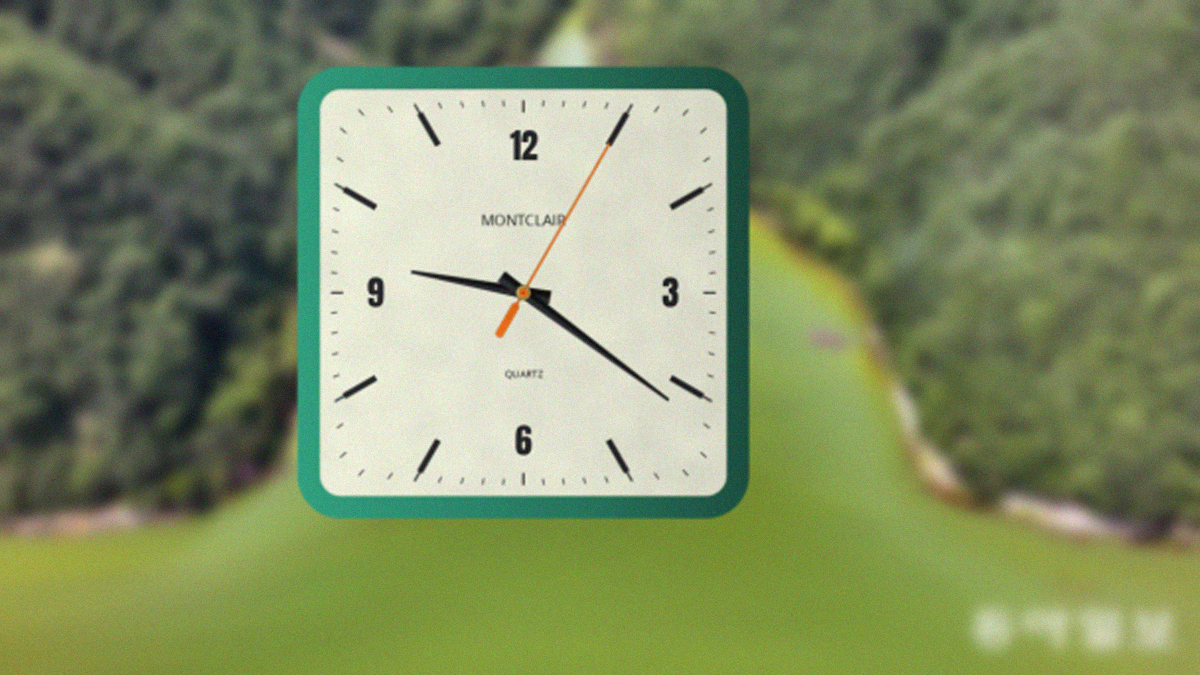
**9:21:05**
